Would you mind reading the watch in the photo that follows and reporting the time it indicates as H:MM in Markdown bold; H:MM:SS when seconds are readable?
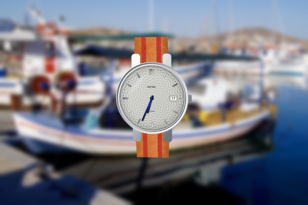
**6:34**
